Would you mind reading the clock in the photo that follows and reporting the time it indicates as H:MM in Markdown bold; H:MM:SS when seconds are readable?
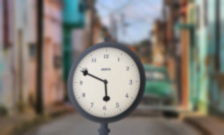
**5:49**
